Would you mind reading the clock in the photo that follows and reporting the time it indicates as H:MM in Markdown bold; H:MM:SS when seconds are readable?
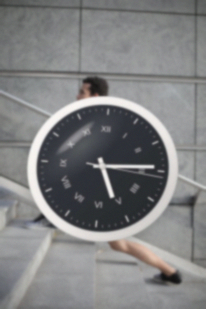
**5:14:16**
